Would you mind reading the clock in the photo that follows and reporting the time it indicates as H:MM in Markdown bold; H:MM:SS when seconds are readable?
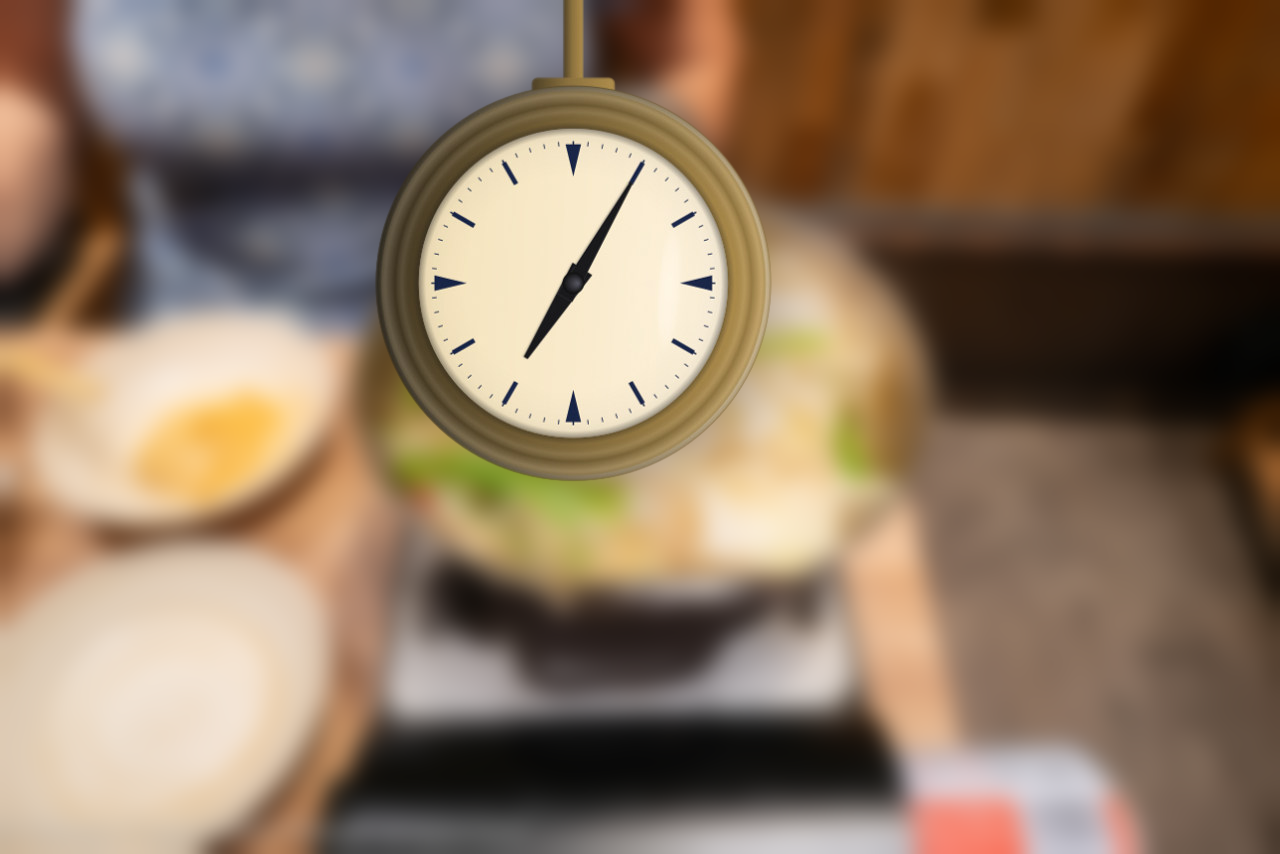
**7:05**
